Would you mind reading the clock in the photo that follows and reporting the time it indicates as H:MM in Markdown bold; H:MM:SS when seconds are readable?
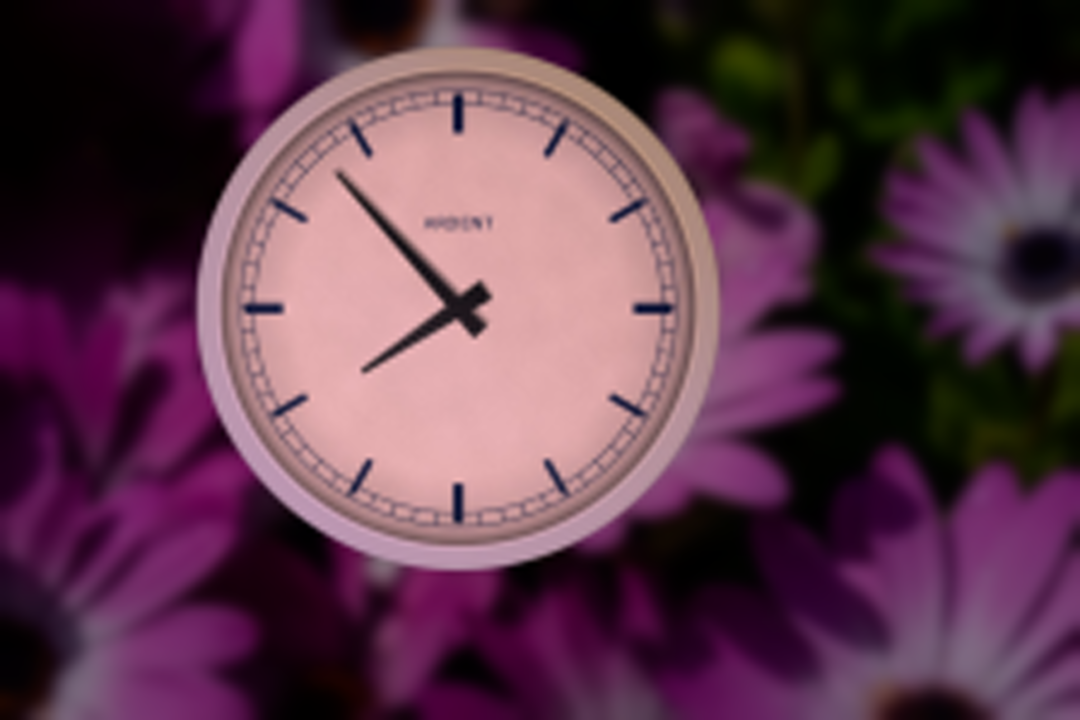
**7:53**
